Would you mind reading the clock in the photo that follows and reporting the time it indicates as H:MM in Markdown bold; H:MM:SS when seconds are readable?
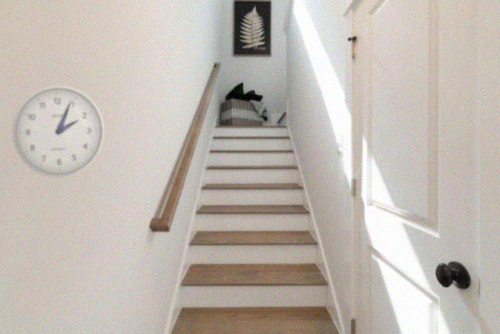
**2:04**
